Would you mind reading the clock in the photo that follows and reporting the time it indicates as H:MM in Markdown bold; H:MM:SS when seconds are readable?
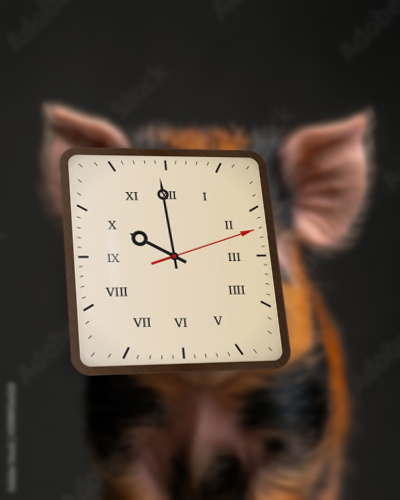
**9:59:12**
